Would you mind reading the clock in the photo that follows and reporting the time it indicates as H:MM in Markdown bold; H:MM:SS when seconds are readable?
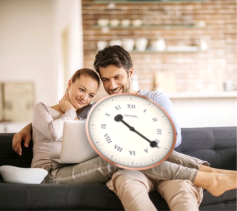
**10:21**
